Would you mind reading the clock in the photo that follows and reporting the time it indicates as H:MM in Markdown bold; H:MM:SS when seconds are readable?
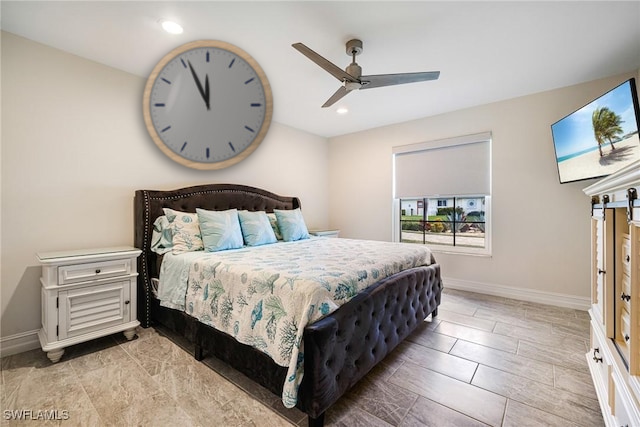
**11:56**
